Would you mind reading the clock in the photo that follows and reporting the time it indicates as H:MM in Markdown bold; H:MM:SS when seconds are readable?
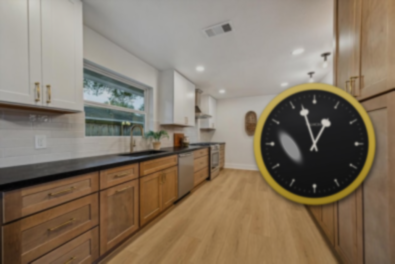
**12:57**
